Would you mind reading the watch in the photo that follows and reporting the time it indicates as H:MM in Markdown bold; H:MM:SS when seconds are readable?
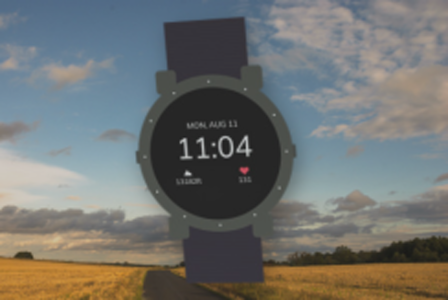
**11:04**
